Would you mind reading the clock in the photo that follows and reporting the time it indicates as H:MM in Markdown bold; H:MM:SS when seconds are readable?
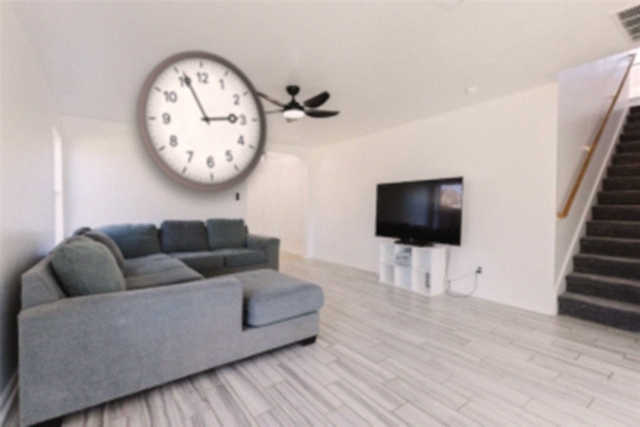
**2:56**
